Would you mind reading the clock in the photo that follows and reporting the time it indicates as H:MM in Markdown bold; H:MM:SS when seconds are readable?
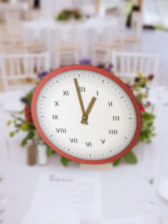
**12:59**
